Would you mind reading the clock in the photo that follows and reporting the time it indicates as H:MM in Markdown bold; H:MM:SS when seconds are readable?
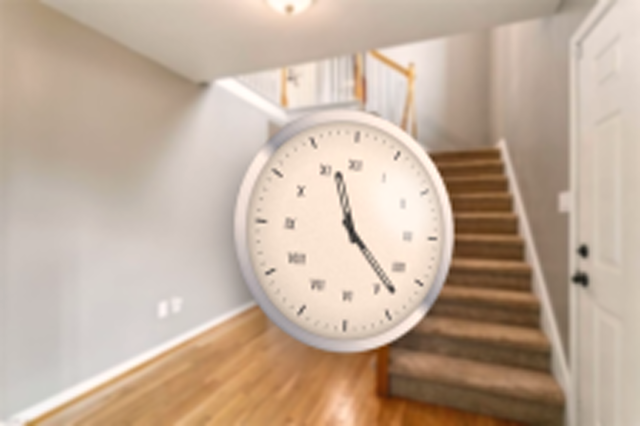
**11:23**
